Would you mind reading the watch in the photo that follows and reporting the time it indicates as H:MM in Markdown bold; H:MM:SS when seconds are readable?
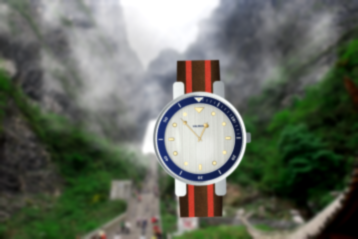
**12:53**
